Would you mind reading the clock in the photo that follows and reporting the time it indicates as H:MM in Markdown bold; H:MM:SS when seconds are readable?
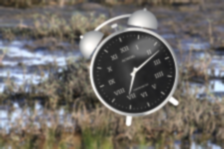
**7:12**
